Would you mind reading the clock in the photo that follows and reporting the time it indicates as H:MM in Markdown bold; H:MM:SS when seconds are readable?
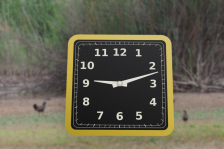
**9:12**
